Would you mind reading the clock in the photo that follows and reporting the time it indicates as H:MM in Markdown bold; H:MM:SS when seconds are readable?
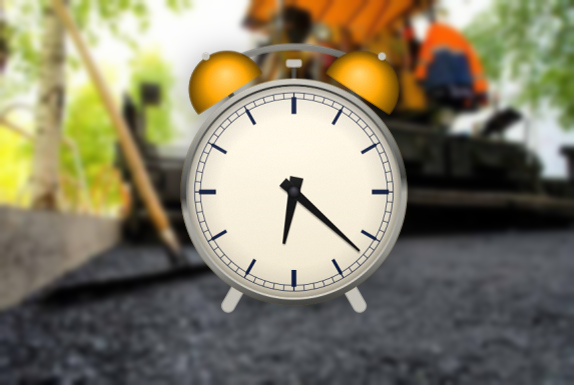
**6:22**
